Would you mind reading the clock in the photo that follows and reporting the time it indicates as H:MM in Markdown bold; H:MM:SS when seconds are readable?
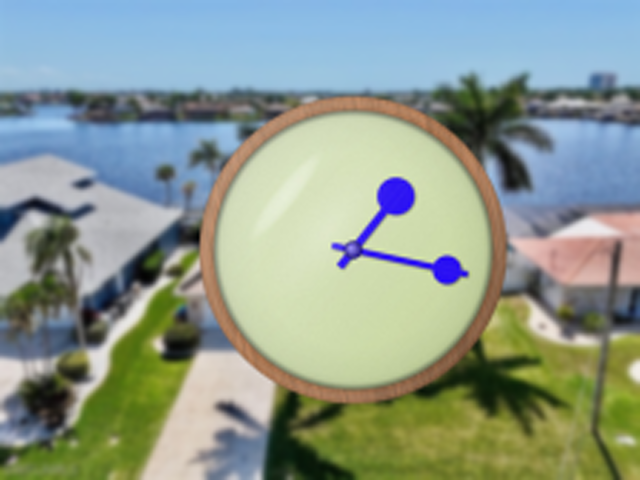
**1:17**
